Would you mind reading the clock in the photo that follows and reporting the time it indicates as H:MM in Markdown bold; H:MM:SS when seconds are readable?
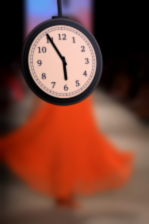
**5:55**
